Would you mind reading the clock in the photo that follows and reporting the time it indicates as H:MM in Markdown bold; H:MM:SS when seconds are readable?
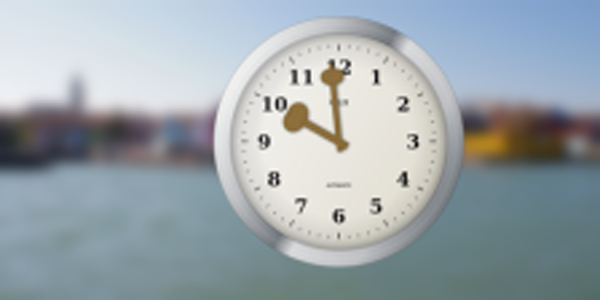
**9:59**
